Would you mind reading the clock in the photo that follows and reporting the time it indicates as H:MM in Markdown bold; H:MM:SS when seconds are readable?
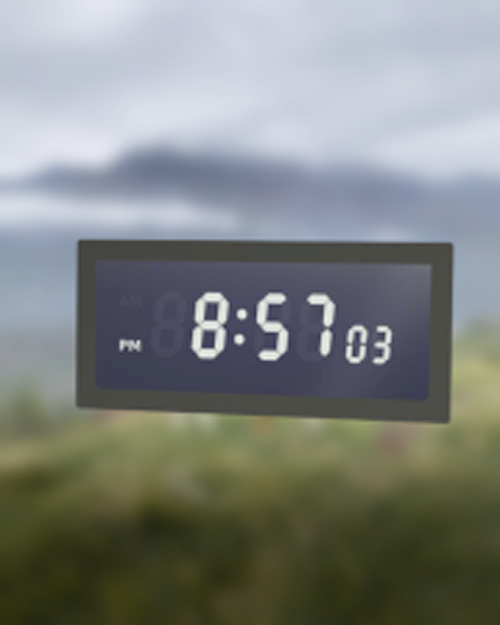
**8:57:03**
